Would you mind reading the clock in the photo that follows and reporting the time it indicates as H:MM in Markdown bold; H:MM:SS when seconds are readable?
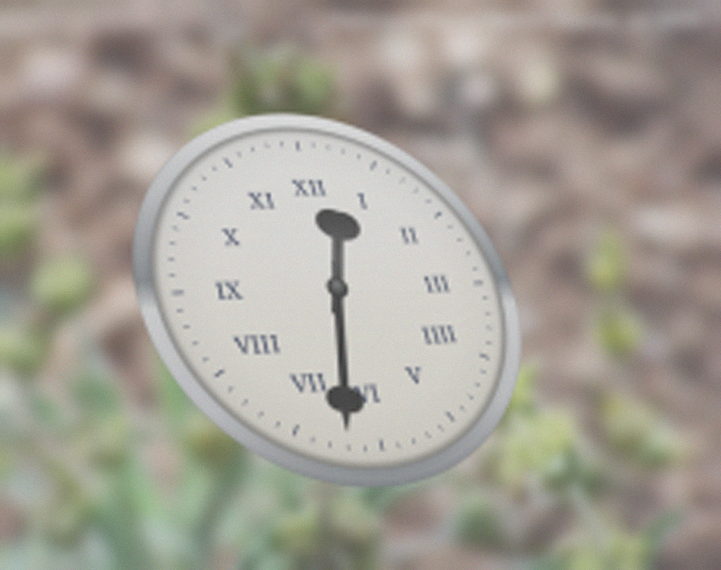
**12:32**
